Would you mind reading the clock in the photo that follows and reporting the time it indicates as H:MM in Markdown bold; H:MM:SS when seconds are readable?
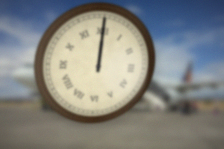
**12:00**
